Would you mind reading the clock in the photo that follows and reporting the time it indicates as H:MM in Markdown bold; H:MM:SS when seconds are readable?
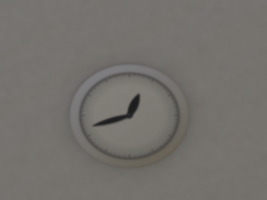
**12:42**
